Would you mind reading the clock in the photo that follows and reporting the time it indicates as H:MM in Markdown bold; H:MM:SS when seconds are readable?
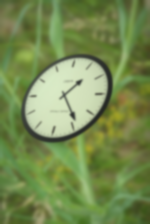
**1:24**
